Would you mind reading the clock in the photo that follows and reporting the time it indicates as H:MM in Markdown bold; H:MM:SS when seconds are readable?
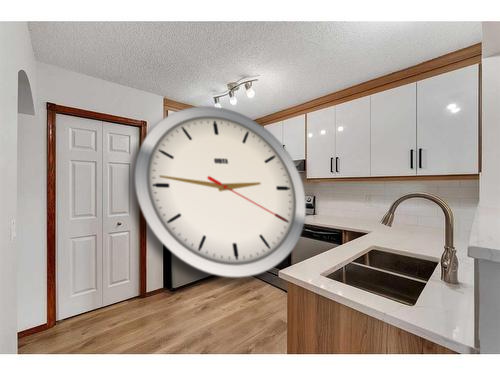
**2:46:20**
